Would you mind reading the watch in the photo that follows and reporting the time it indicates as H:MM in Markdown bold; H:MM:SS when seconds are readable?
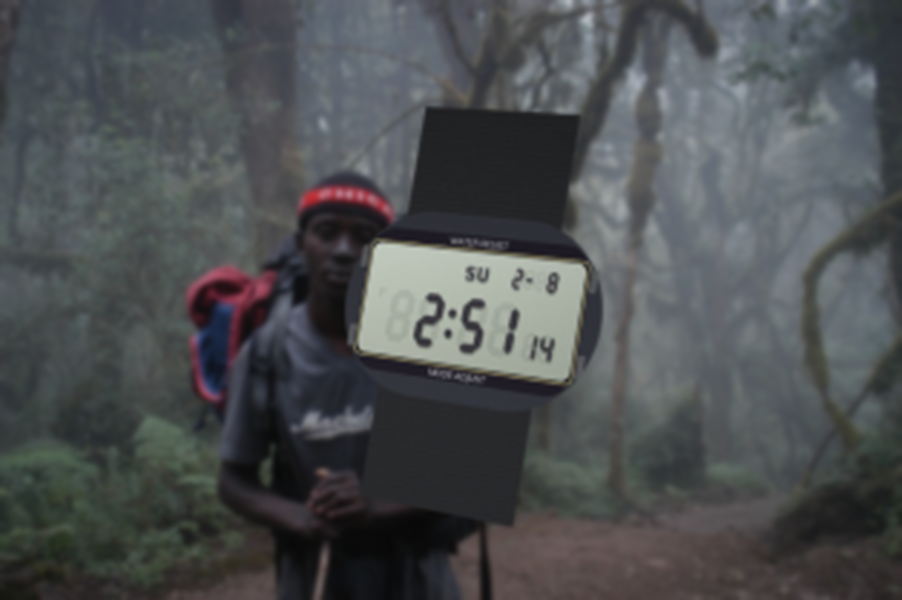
**2:51:14**
